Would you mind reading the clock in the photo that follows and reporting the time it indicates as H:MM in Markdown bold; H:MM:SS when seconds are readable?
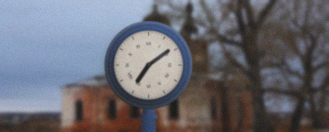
**7:09**
